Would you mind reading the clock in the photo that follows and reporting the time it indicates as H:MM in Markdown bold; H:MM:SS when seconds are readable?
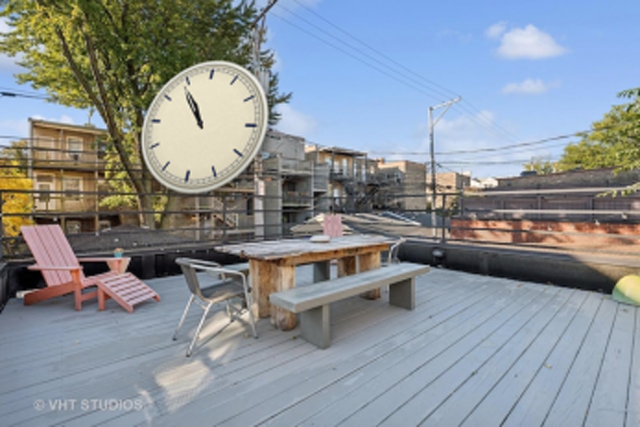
**10:54**
